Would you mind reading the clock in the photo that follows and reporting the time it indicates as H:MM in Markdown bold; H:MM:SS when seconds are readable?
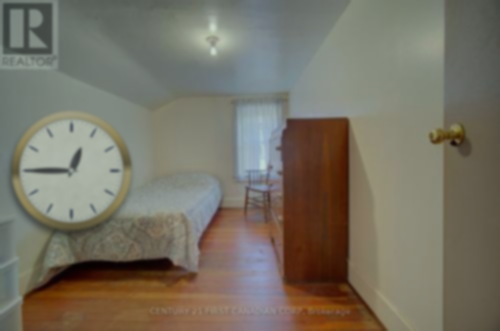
**12:45**
